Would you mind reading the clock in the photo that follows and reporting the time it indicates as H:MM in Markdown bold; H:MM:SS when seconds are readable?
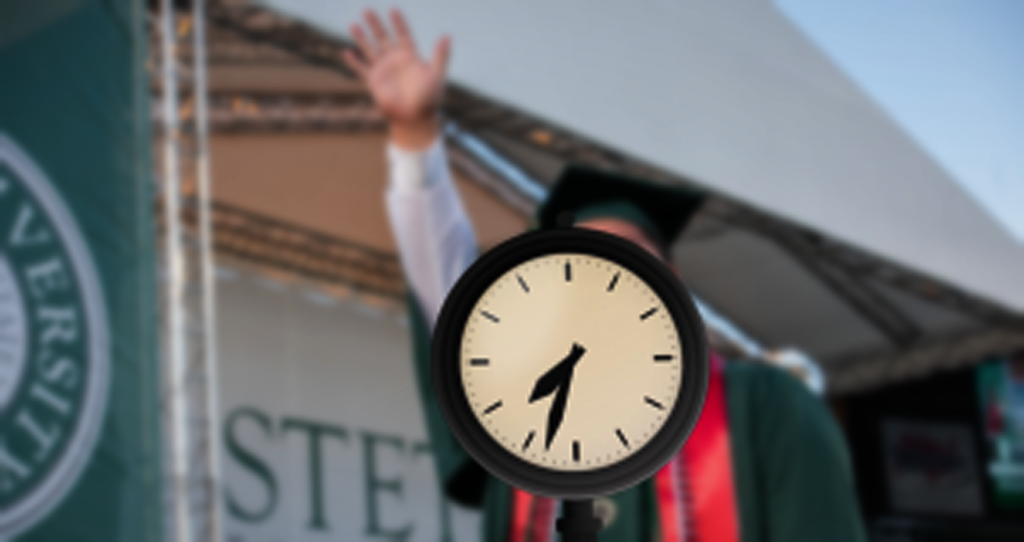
**7:33**
